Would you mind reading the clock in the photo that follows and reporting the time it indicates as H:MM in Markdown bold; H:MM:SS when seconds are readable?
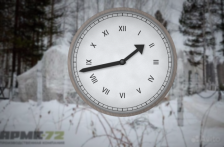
**1:43**
